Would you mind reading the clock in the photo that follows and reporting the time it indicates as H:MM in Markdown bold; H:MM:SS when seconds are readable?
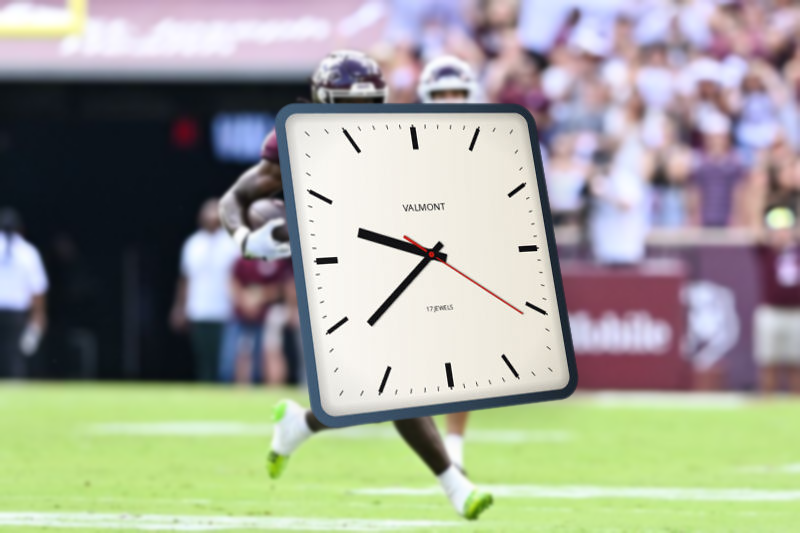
**9:38:21**
